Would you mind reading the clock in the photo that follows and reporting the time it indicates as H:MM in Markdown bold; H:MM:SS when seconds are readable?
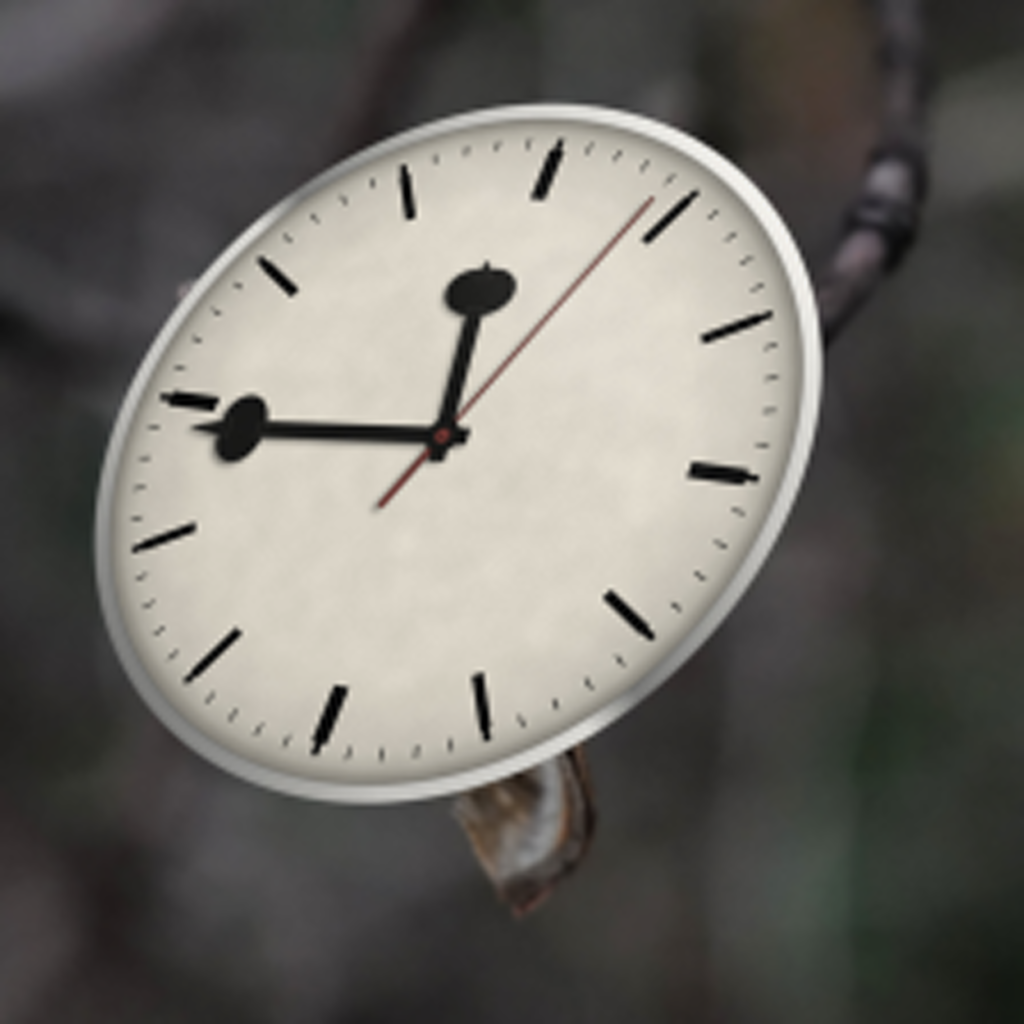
**11:44:04**
